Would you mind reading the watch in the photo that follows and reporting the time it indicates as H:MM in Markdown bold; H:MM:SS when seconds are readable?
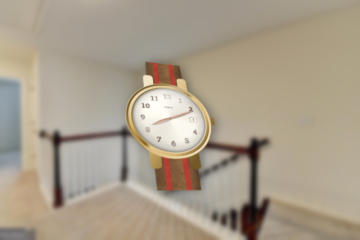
**8:11**
